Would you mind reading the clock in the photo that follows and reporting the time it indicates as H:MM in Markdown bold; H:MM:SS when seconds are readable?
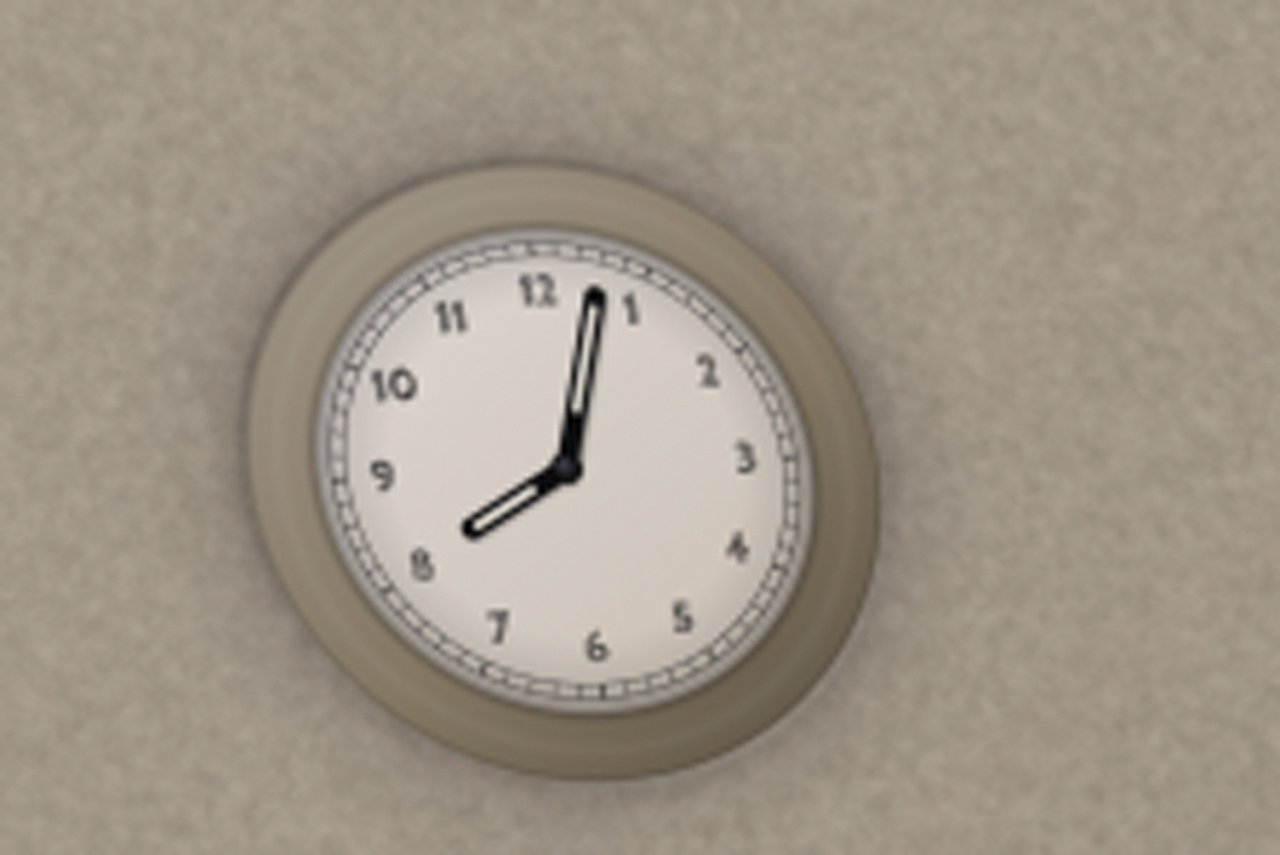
**8:03**
